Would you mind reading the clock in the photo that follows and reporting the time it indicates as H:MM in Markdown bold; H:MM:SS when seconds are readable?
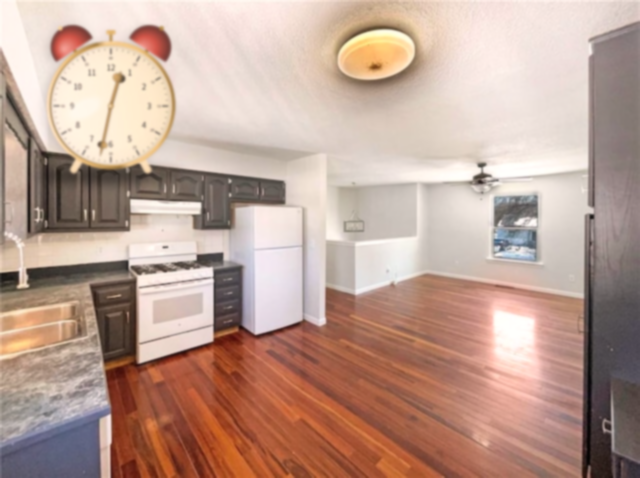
**12:32**
